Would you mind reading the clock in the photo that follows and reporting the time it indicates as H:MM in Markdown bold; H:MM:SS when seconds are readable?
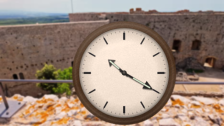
**10:20**
